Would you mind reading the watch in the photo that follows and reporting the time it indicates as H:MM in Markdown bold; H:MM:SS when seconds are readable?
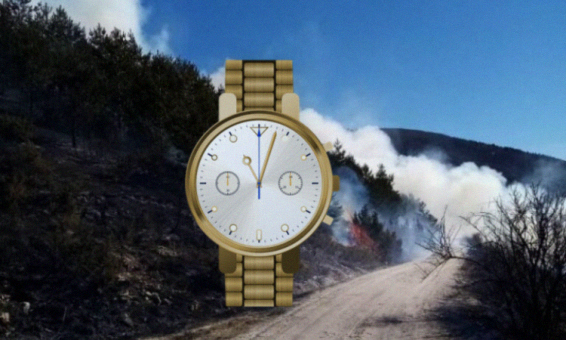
**11:03**
